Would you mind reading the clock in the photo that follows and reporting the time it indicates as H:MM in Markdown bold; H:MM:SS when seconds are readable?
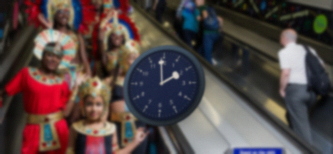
**1:59**
